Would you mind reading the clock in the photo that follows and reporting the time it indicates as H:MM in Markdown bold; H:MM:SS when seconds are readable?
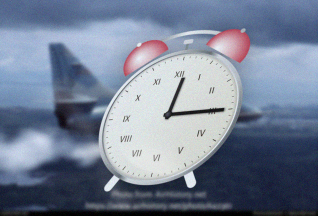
**12:15**
